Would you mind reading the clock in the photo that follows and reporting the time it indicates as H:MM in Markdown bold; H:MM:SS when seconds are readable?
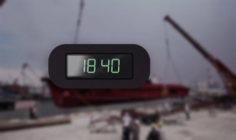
**18:40**
